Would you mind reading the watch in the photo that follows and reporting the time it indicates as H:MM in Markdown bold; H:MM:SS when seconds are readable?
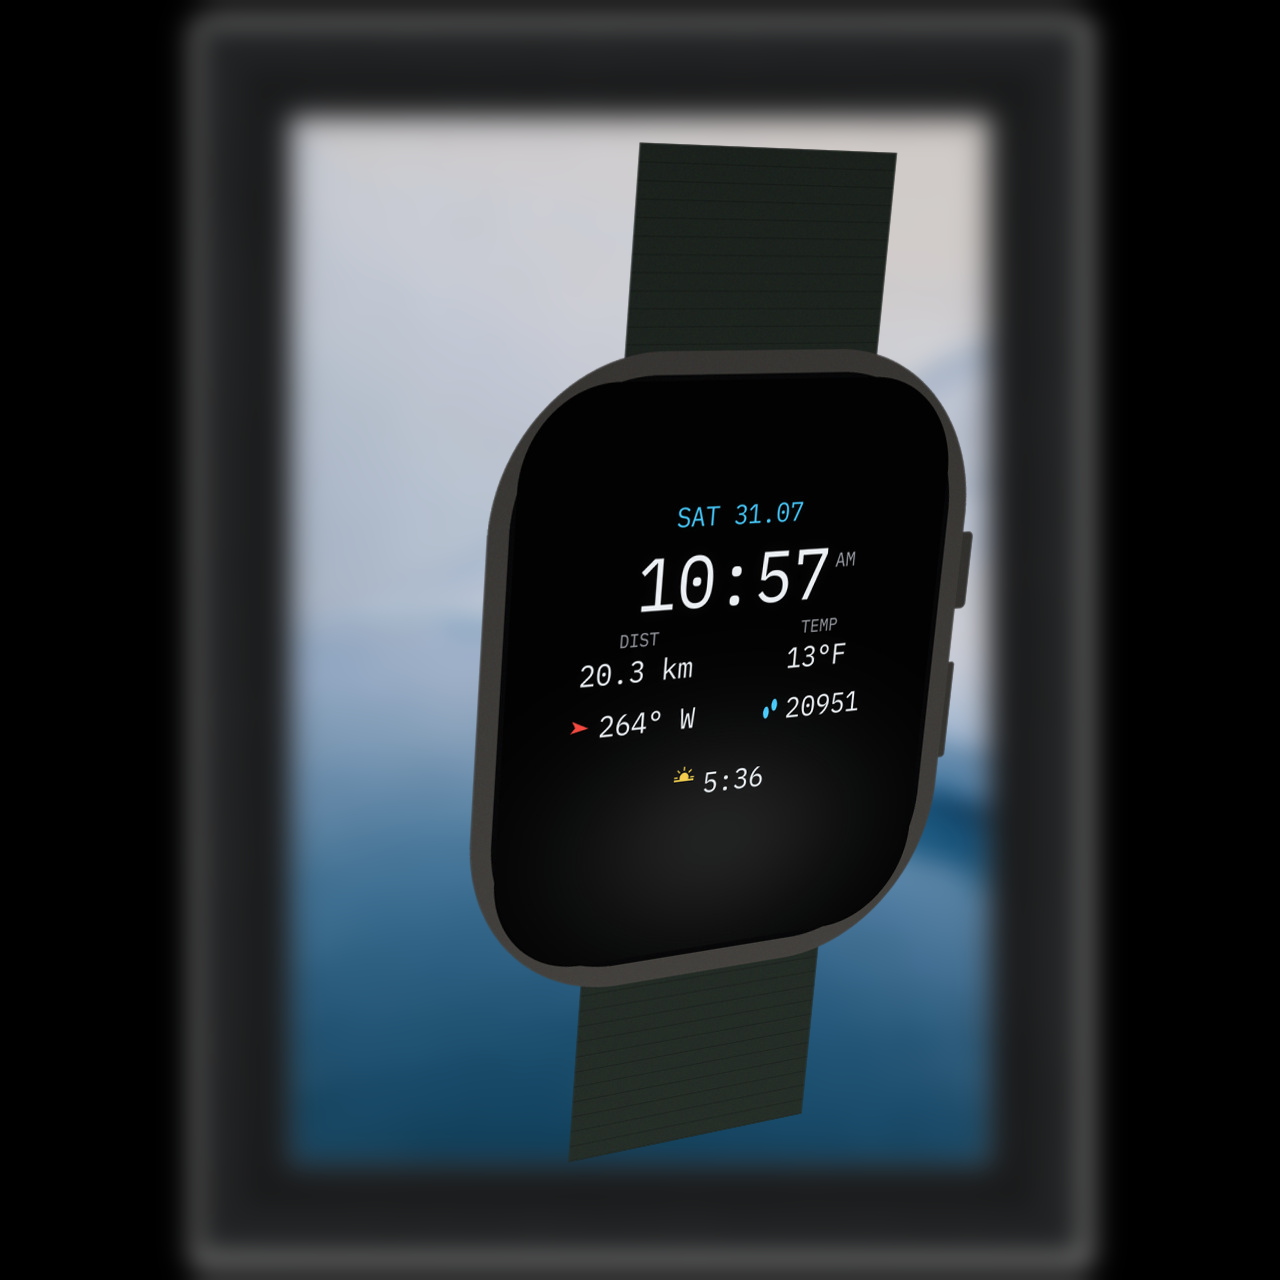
**10:57**
